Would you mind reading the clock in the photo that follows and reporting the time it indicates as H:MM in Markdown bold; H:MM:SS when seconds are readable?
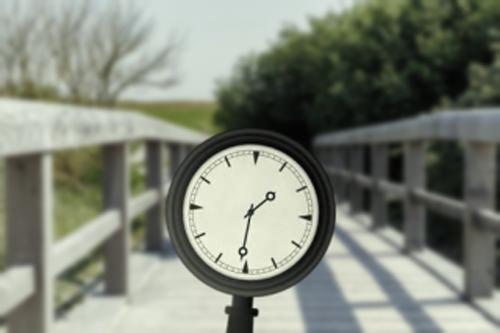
**1:31**
